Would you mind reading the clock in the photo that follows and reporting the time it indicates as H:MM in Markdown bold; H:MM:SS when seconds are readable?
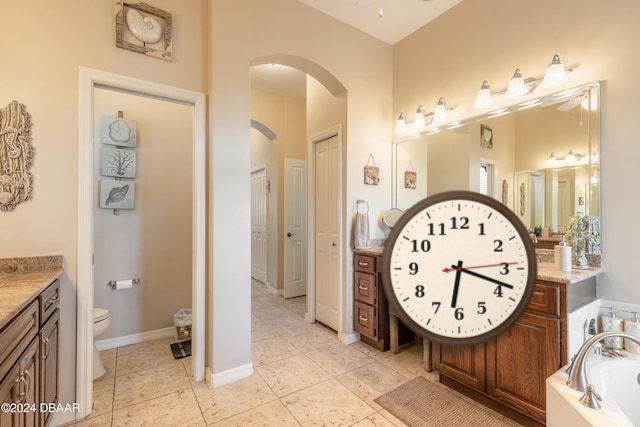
**6:18:14**
